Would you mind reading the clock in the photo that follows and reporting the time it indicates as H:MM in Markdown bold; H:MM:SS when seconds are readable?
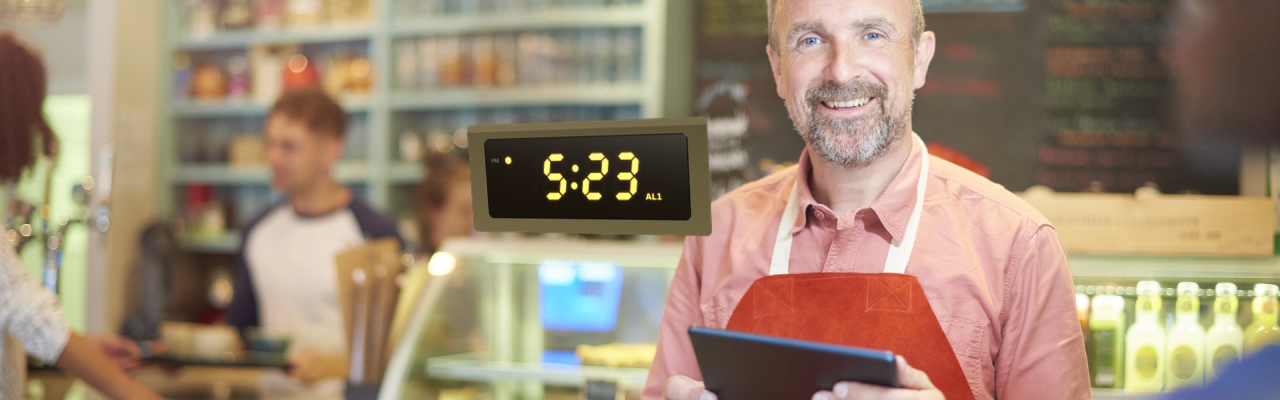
**5:23**
